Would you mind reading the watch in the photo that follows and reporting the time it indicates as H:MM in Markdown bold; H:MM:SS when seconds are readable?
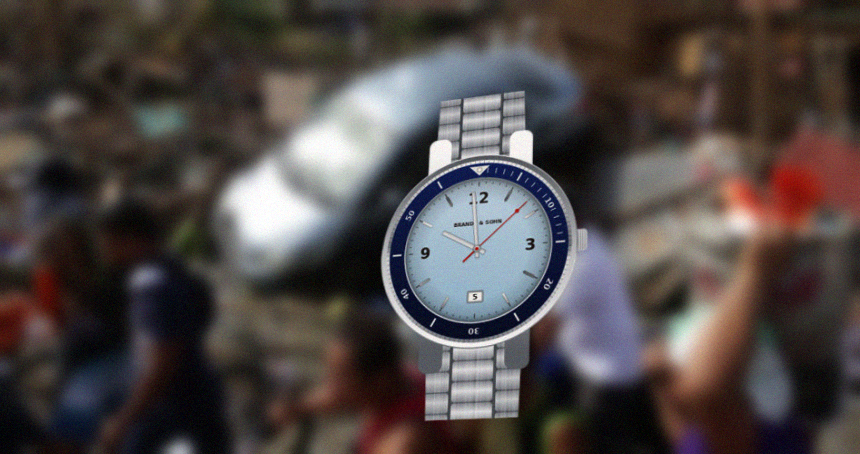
**9:59:08**
